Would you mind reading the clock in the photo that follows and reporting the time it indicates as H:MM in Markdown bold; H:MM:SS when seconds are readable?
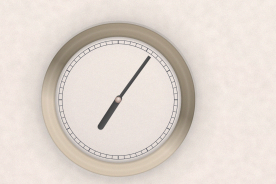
**7:06**
